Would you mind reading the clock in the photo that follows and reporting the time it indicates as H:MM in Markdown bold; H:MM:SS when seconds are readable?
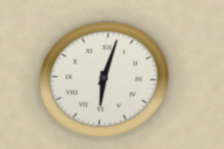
**6:02**
